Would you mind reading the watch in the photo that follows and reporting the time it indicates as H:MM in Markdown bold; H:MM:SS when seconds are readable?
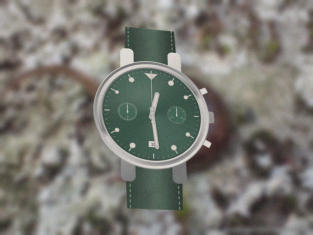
**12:29**
